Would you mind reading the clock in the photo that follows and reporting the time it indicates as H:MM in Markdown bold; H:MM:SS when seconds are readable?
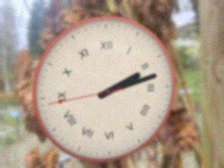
**2:12:44**
